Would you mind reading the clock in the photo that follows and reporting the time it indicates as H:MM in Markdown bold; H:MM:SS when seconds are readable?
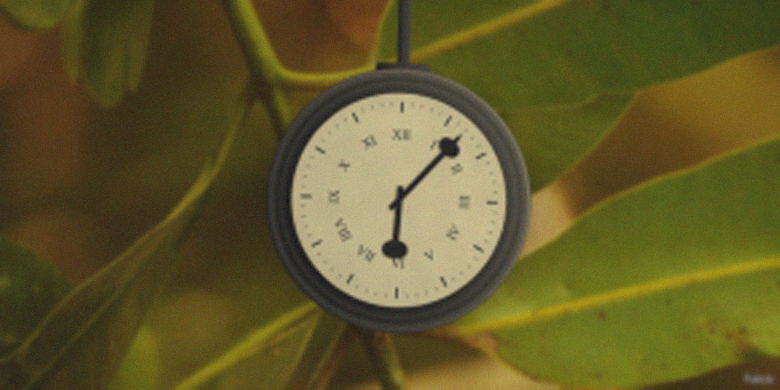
**6:07**
